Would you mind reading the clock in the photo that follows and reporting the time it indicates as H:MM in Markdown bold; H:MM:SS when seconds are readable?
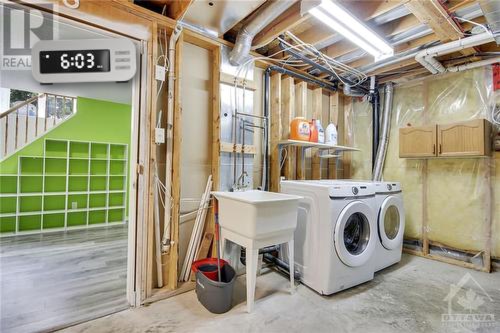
**6:03**
